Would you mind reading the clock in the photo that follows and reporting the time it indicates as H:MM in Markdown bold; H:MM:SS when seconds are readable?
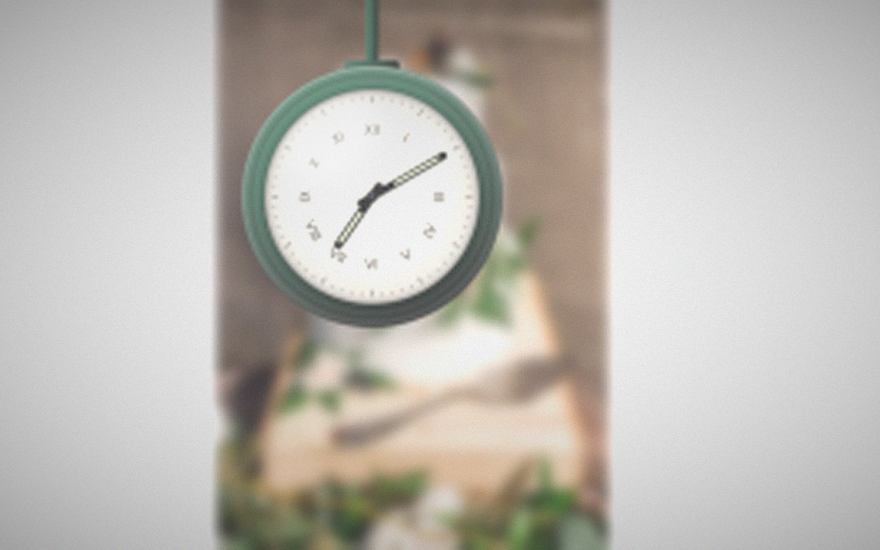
**7:10**
